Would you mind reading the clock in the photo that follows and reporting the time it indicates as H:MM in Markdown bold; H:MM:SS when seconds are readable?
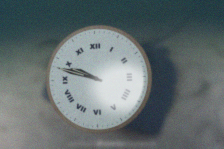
**9:48**
